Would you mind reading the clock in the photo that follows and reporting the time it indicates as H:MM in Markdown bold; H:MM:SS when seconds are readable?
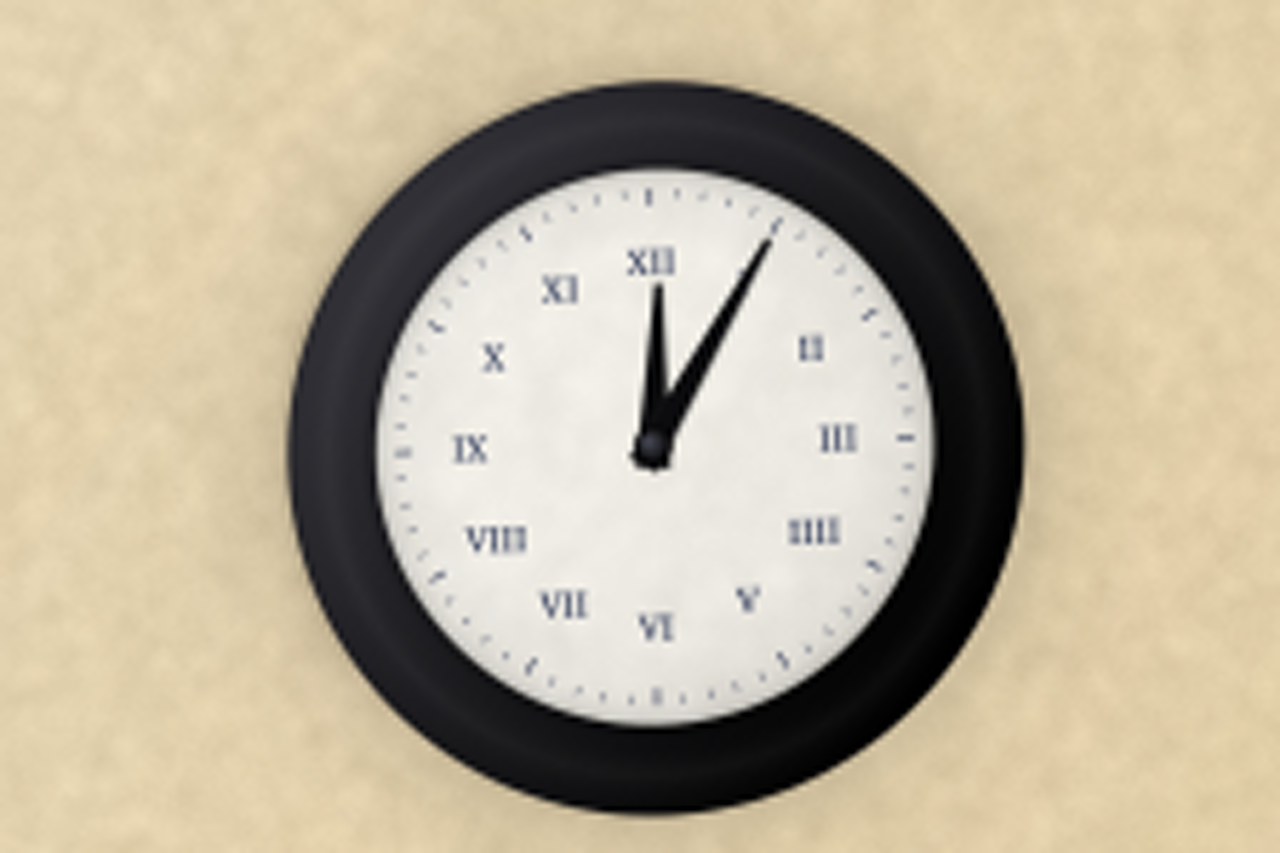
**12:05**
